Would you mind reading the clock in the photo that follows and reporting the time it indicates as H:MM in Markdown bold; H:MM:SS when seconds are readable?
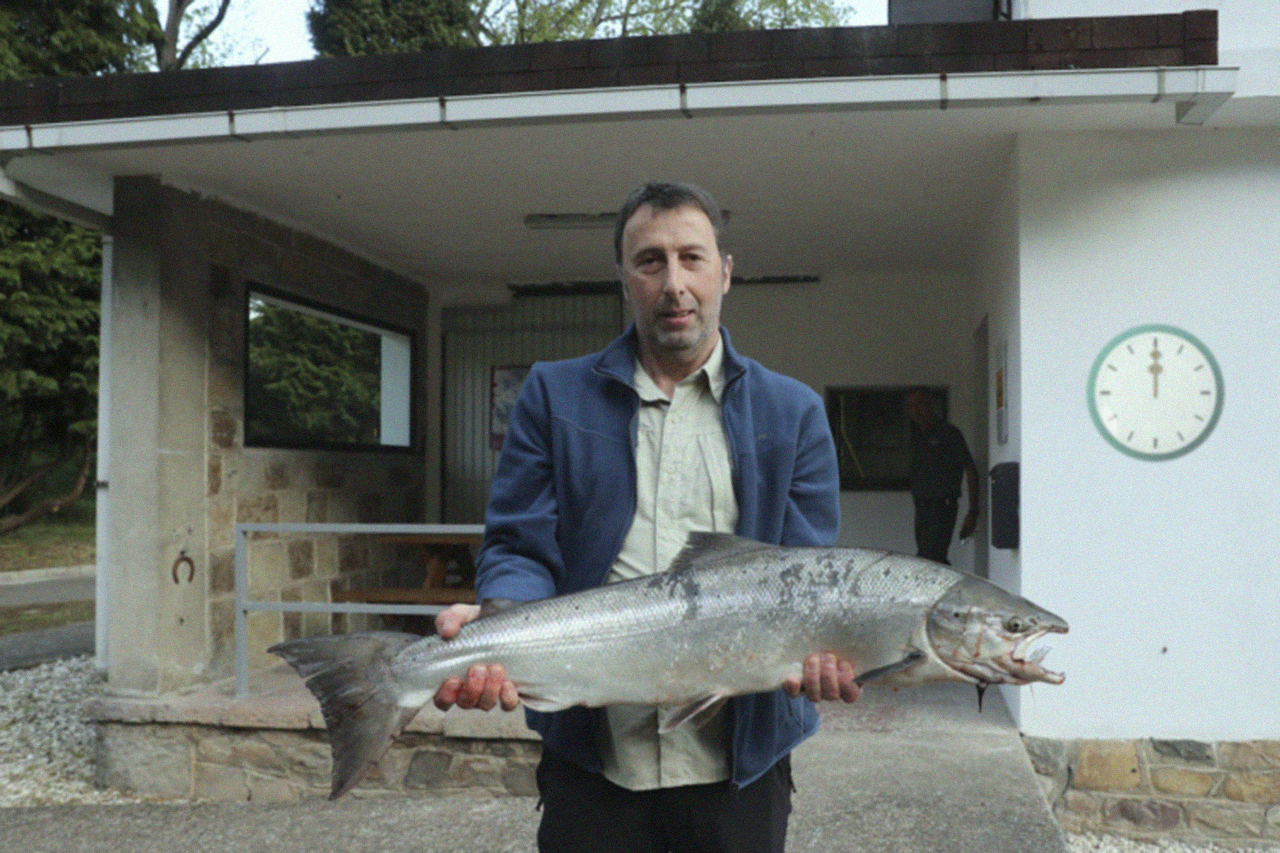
**12:00**
